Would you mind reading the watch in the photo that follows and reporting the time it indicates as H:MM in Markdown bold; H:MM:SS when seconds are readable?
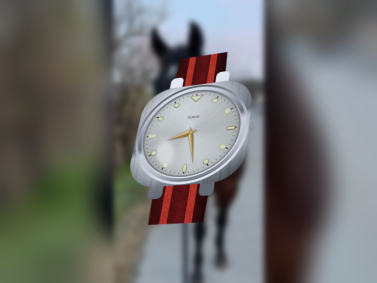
**8:28**
